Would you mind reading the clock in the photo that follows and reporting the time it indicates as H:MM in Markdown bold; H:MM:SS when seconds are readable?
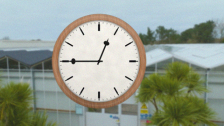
**12:45**
